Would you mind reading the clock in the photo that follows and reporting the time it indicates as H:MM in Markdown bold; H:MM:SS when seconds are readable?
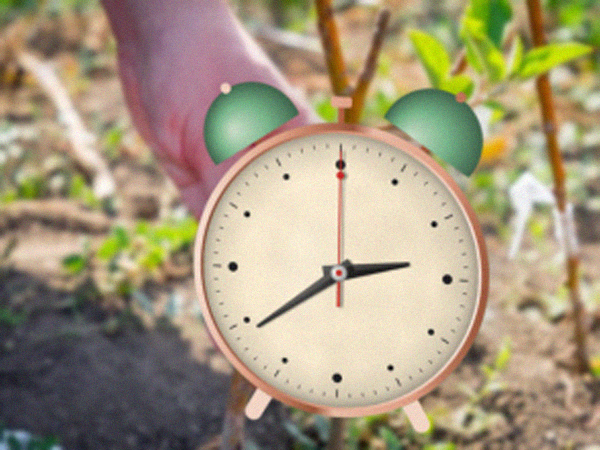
**2:39:00**
